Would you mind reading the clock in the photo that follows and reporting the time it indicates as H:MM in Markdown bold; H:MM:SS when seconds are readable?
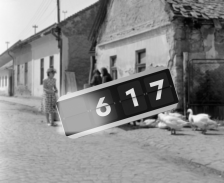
**6:17**
